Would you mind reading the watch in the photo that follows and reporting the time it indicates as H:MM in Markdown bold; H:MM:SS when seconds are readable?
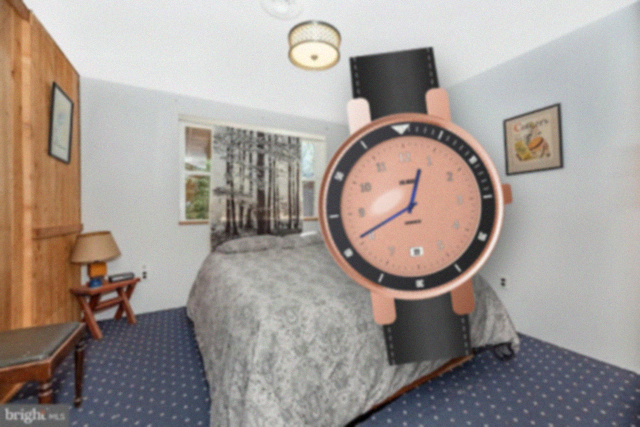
**12:41**
